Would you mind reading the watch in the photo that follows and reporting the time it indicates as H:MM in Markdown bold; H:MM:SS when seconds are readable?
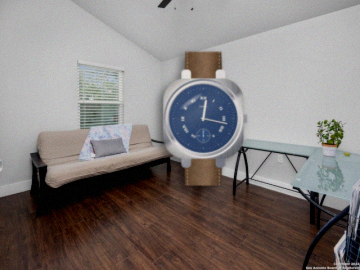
**12:17**
